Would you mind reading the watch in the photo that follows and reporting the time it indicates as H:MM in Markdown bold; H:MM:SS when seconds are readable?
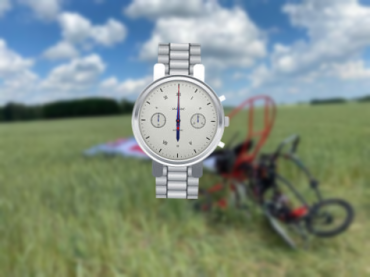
**6:00**
